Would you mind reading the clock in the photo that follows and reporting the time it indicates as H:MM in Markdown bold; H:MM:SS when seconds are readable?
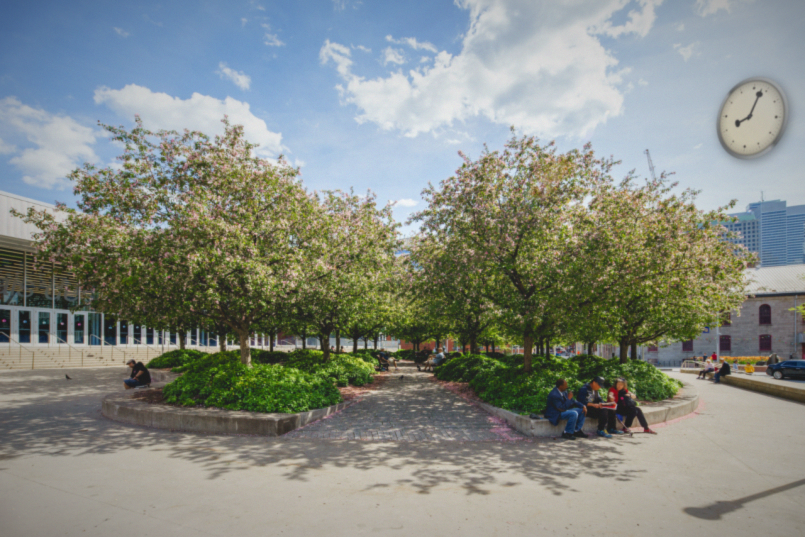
**8:03**
